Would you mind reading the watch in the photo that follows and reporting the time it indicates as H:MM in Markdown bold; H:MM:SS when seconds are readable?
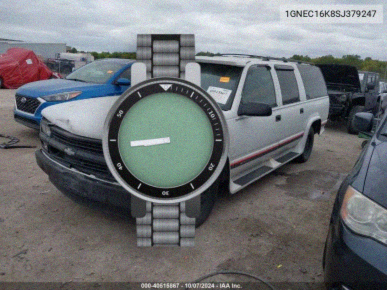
**8:44**
